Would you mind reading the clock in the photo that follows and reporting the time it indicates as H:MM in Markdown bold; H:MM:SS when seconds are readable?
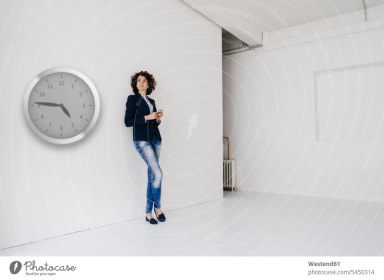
**4:46**
